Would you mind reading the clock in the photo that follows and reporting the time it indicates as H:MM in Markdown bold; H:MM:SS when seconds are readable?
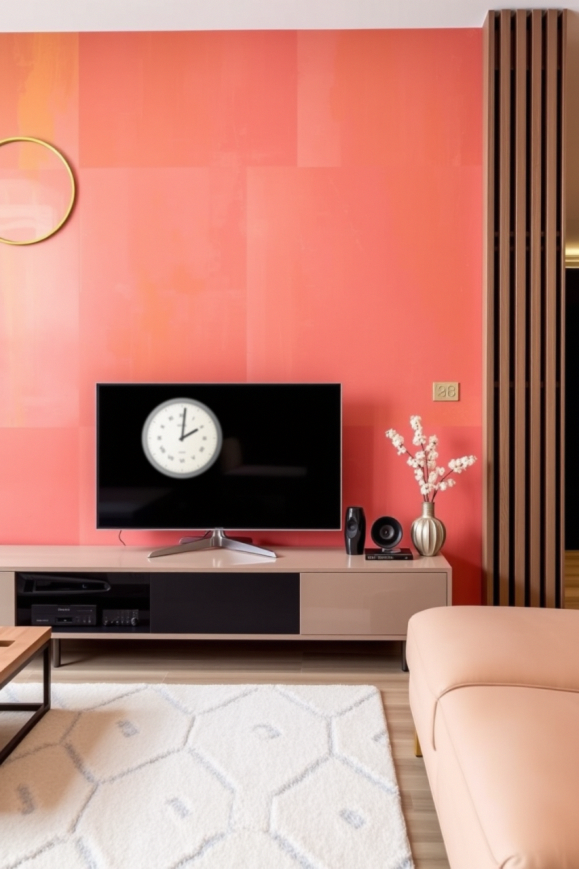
**2:01**
